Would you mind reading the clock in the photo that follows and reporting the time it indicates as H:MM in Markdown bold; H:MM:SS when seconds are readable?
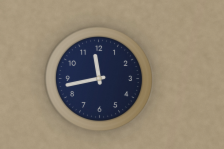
**11:43**
